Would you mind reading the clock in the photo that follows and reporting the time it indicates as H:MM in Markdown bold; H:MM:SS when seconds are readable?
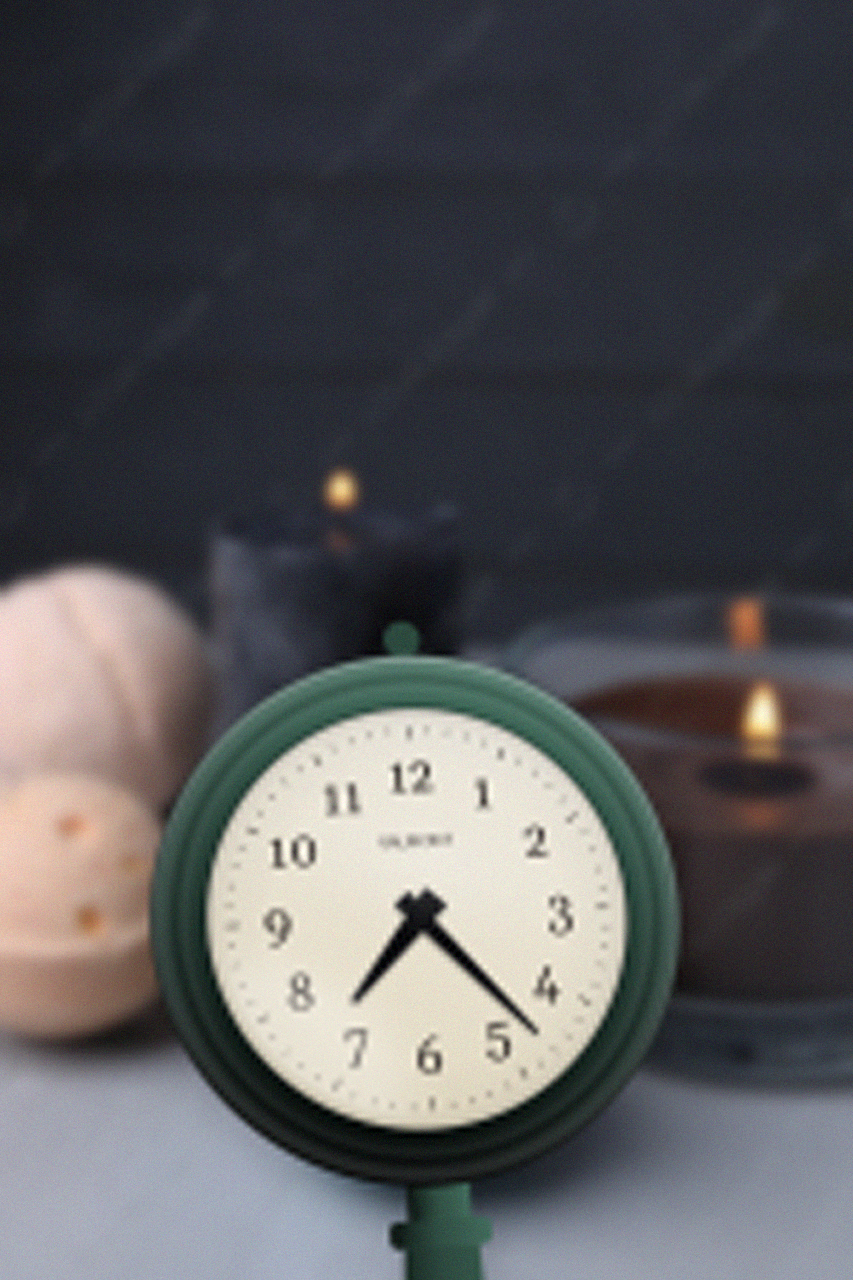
**7:23**
